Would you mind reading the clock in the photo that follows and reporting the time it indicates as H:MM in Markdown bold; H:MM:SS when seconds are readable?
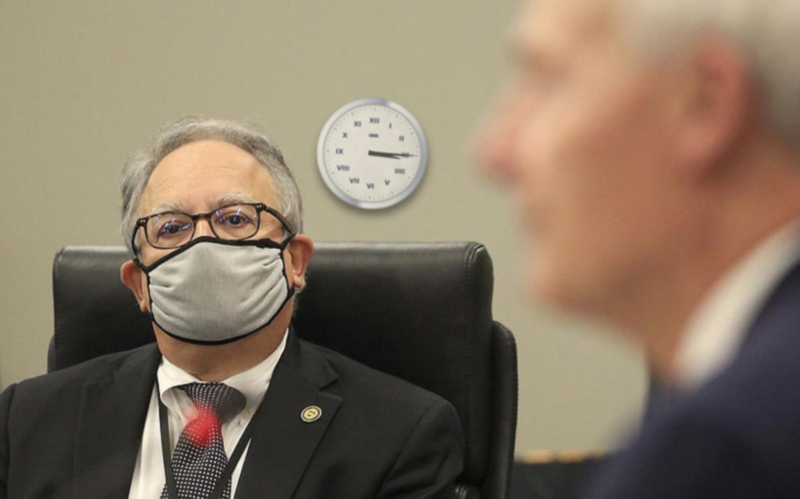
**3:15**
